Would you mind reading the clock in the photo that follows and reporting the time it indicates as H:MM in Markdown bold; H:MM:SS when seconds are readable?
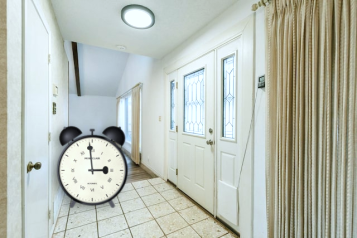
**2:59**
